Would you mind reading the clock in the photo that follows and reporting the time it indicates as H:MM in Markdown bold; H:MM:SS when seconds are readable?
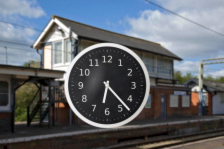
**6:23**
